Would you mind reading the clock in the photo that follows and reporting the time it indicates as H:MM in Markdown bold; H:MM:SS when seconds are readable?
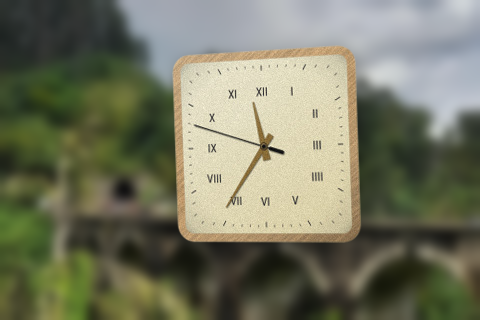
**11:35:48**
